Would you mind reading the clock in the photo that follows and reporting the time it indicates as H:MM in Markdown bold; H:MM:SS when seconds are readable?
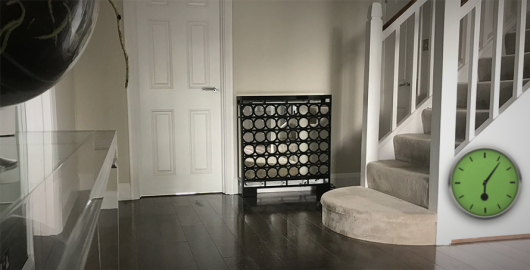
**6:06**
